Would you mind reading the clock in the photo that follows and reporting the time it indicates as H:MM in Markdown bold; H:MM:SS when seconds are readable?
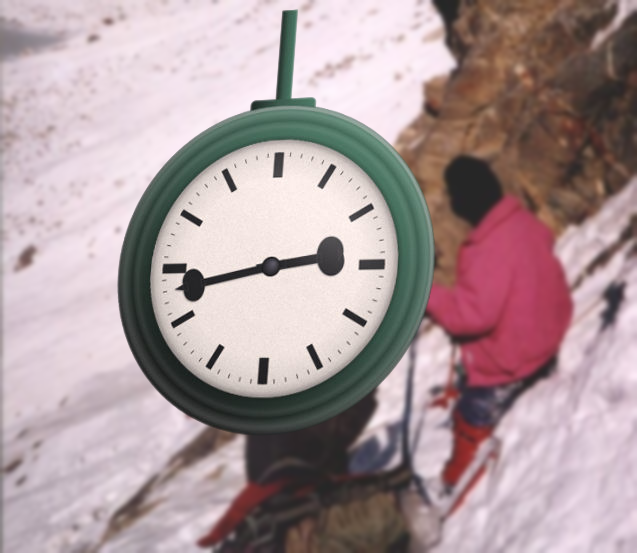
**2:43**
